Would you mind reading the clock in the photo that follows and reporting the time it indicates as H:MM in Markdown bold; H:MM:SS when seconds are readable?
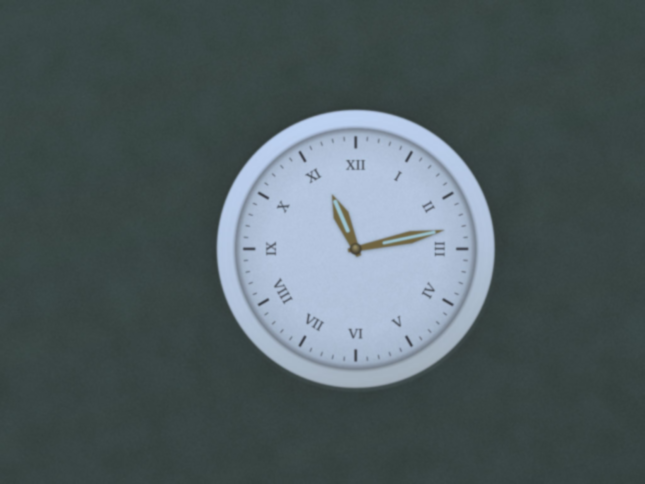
**11:13**
